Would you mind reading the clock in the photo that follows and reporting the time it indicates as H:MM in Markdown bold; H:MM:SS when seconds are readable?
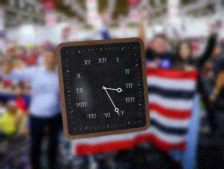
**3:26**
